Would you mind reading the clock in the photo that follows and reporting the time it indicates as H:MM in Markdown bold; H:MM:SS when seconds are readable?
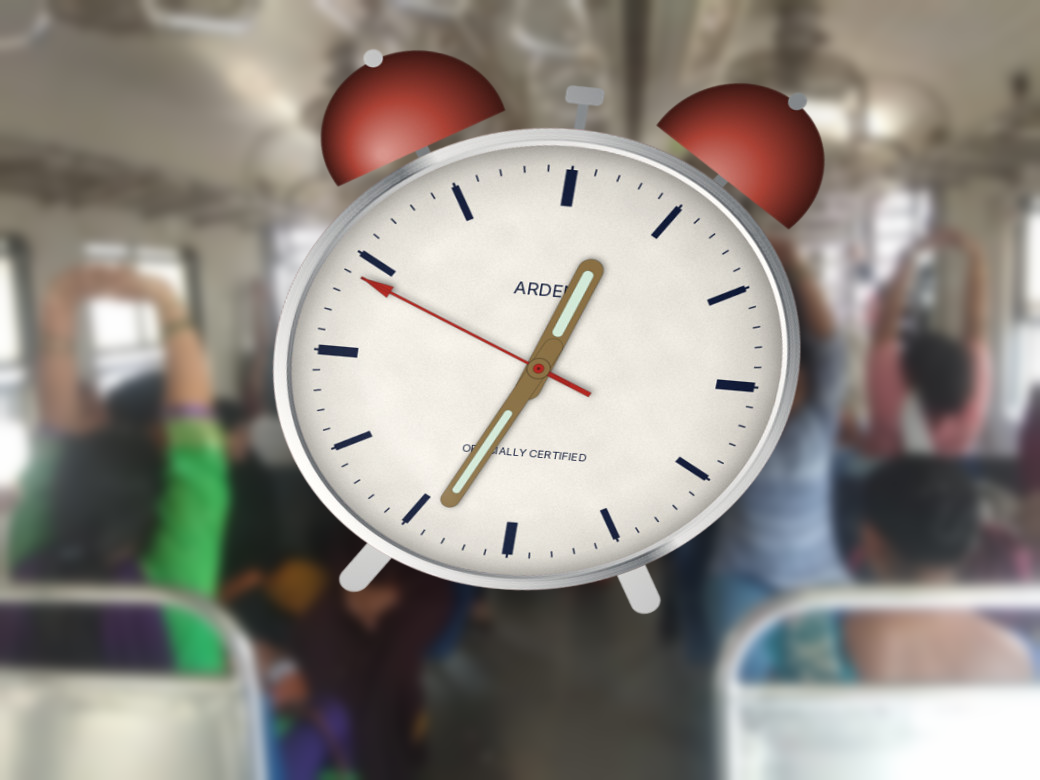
**12:33:49**
